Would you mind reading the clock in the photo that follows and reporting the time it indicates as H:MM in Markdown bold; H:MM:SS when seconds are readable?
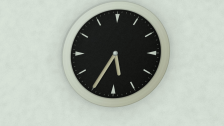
**5:35**
